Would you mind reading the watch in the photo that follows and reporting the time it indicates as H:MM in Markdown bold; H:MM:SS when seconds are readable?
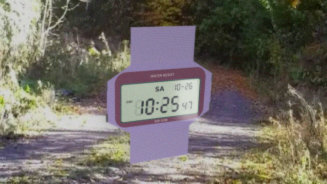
**10:25:47**
